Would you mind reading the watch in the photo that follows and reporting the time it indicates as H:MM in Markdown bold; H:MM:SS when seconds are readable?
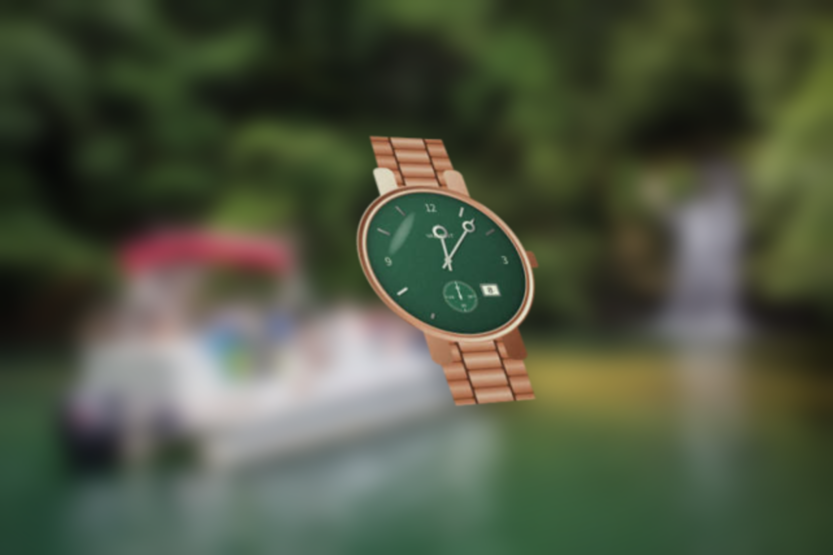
**12:07**
